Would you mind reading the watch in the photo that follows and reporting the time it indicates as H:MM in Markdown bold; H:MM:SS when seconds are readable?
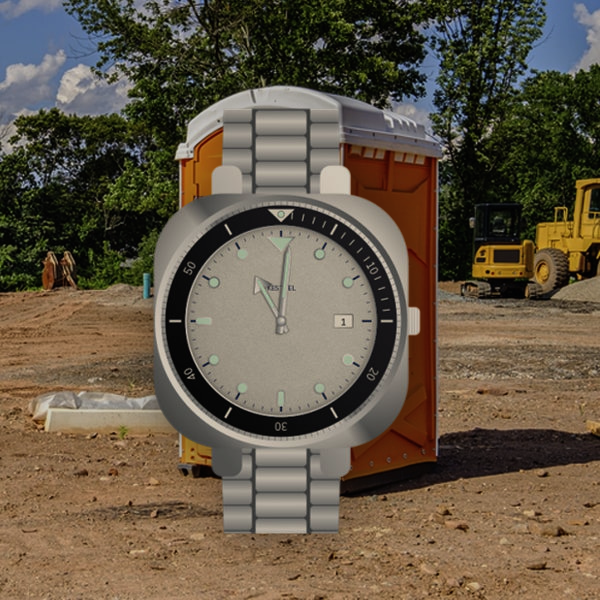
**11:01**
